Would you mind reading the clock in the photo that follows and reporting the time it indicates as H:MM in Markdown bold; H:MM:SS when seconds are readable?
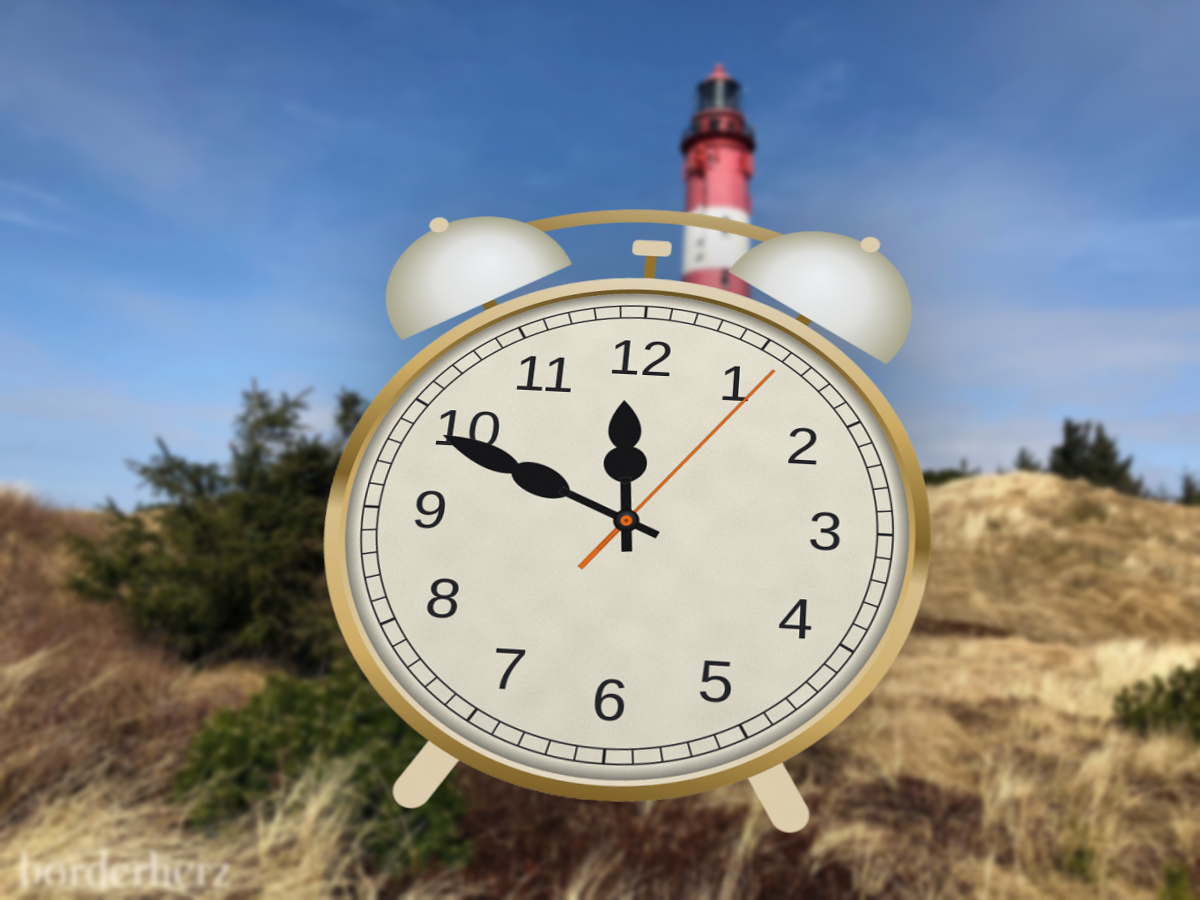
**11:49:06**
